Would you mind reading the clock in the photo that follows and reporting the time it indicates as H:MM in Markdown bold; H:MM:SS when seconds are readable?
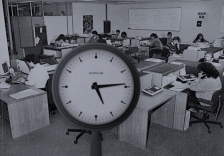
**5:14**
